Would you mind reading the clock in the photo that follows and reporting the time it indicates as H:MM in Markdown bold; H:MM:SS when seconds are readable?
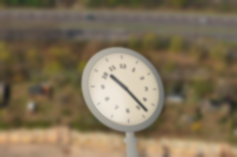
**10:23**
